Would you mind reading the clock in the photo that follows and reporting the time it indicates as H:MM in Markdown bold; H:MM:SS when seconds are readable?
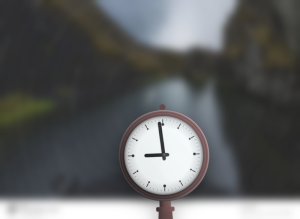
**8:59**
